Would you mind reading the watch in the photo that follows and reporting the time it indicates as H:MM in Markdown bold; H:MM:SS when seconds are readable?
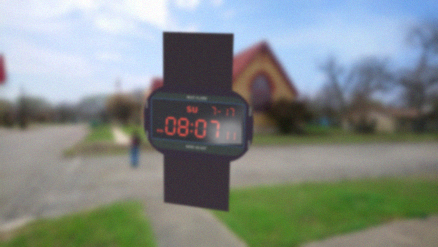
**8:07**
